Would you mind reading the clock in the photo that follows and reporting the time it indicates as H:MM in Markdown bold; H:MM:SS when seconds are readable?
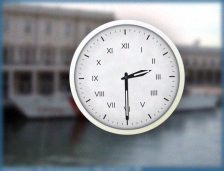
**2:30**
